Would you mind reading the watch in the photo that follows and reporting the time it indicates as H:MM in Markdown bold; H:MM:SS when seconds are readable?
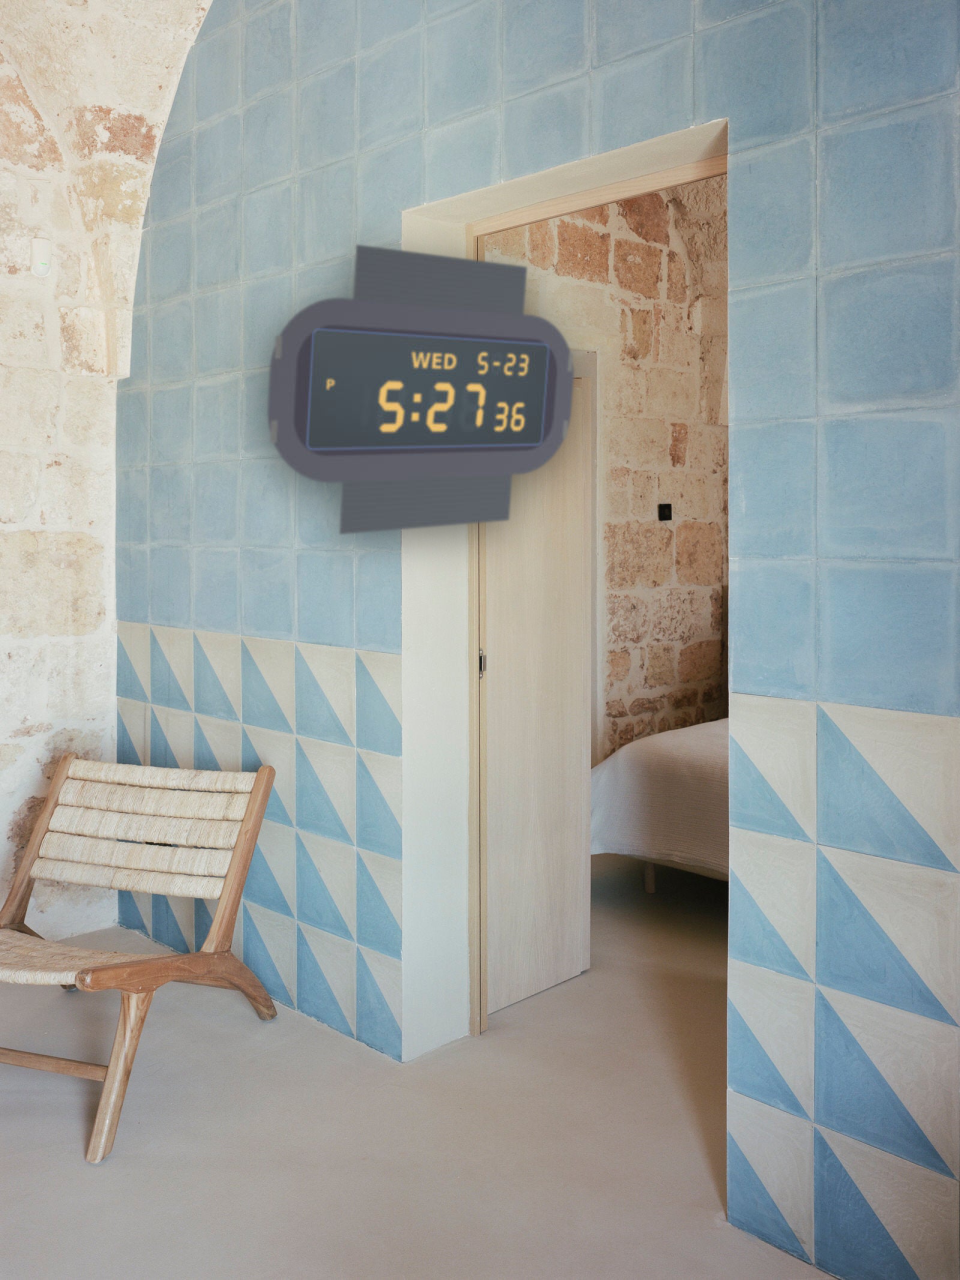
**5:27:36**
